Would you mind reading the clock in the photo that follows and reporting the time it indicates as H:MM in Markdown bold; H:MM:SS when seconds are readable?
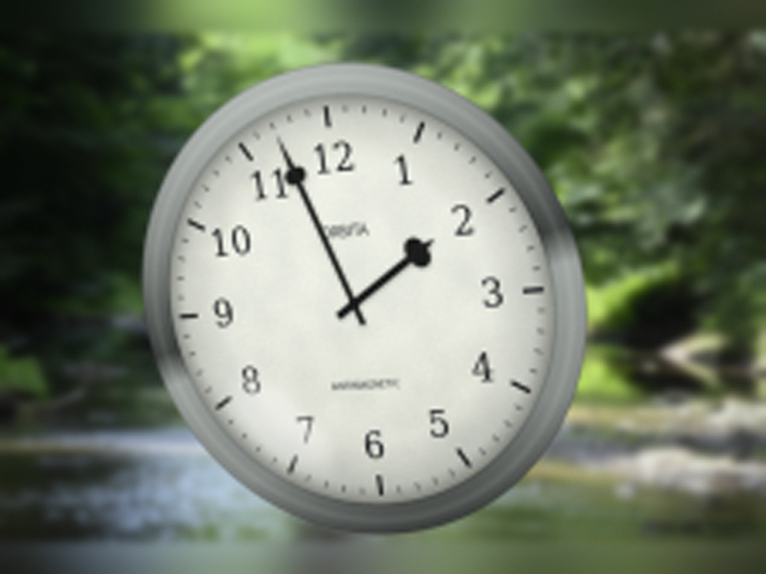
**1:57**
